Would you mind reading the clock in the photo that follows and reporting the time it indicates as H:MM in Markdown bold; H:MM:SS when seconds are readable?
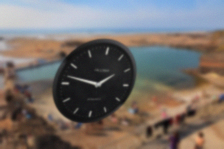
**1:47**
